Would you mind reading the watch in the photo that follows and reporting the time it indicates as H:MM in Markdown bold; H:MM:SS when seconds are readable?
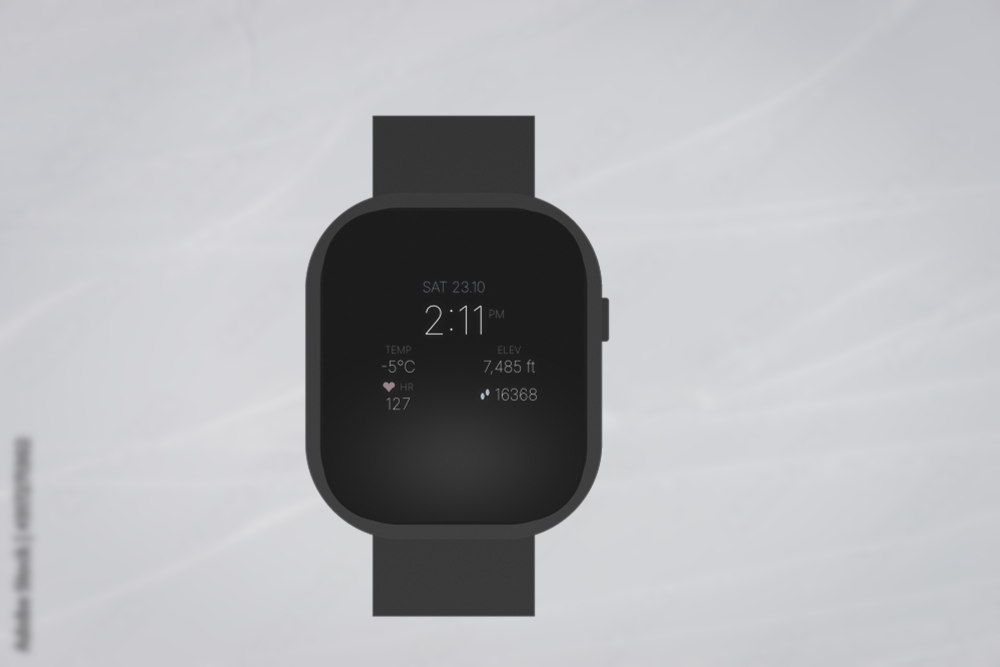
**2:11**
